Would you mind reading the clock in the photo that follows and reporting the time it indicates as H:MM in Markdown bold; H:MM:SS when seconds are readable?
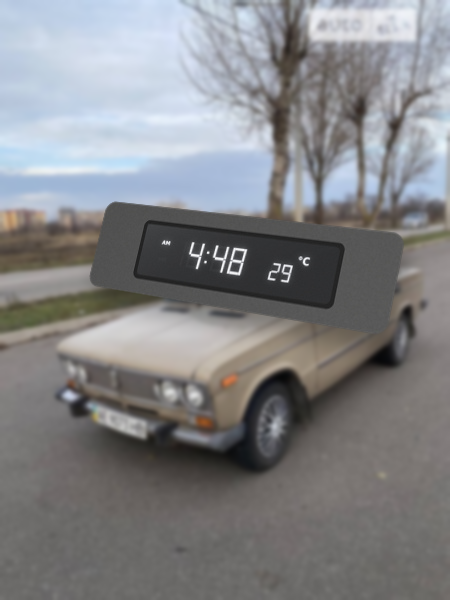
**4:48**
